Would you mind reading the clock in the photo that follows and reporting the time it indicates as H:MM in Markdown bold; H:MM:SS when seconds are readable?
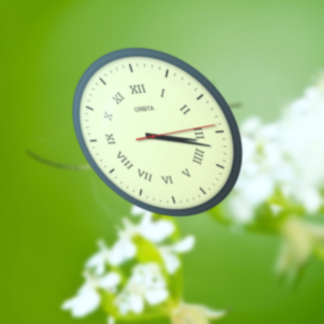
**3:17:14**
